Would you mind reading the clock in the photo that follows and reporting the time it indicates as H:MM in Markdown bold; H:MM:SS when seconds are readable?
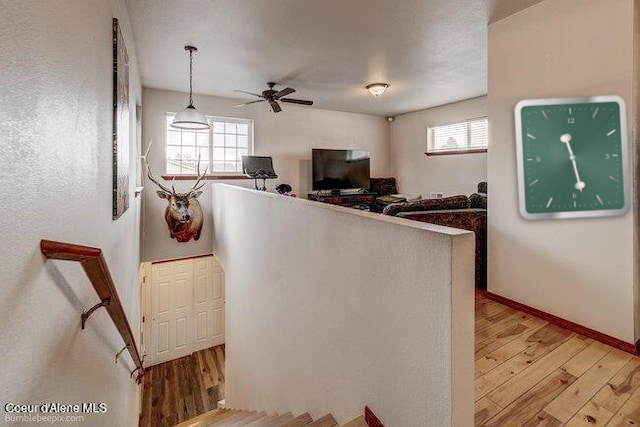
**11:28**
